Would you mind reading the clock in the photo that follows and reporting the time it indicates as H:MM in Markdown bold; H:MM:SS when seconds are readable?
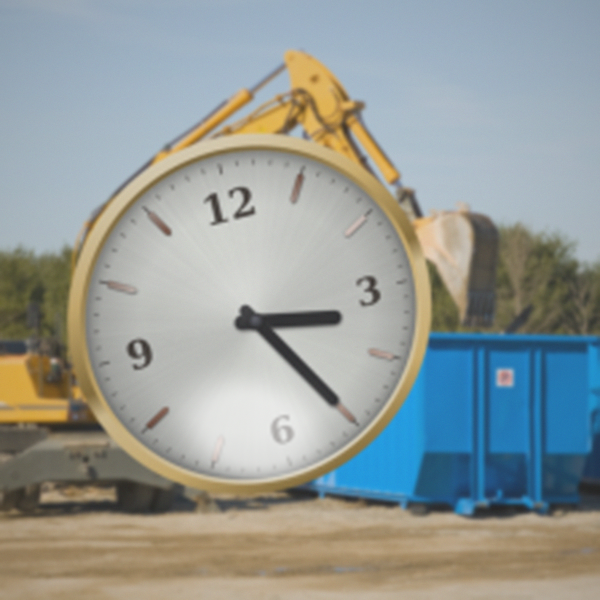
**3:25**
